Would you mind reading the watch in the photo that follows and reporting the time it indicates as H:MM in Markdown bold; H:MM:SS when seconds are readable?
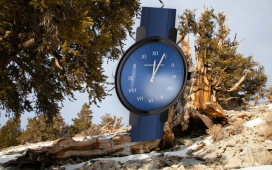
**12:04**
